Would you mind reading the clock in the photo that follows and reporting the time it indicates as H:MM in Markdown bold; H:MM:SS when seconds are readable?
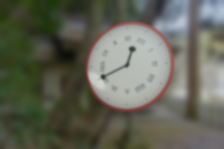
**11:36**
